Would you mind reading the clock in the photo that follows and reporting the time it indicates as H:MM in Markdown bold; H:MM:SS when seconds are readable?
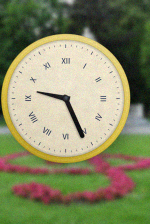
**9:26**
